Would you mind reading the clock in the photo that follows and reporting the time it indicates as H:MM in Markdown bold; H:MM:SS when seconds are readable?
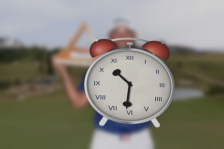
**10:31**
